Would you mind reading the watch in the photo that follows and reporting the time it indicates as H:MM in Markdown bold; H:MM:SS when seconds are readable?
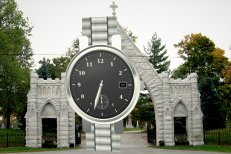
**6:33**
